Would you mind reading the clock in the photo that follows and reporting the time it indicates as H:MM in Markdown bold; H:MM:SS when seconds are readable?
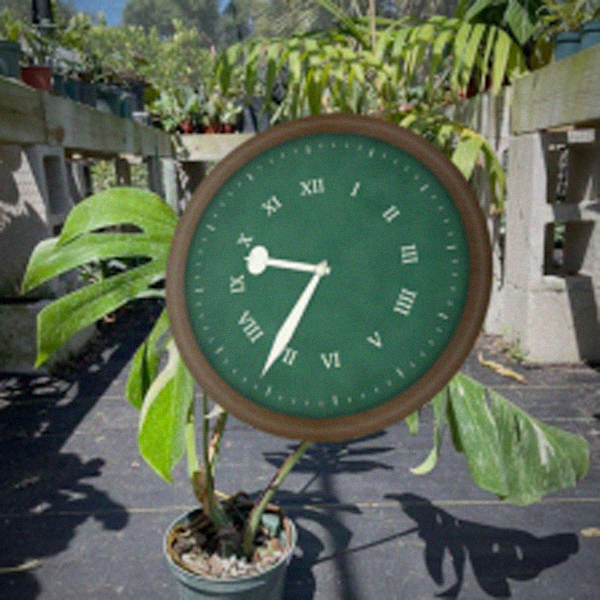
**9:36**
